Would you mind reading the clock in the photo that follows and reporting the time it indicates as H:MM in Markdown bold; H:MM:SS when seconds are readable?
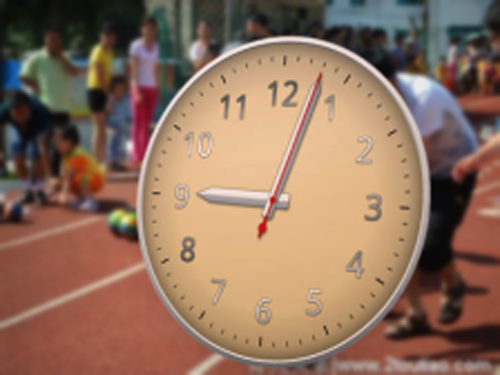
**9:03:03**
